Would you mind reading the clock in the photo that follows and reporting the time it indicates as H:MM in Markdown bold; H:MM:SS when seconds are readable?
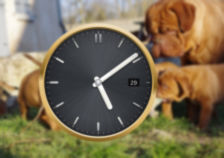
**5:09**
